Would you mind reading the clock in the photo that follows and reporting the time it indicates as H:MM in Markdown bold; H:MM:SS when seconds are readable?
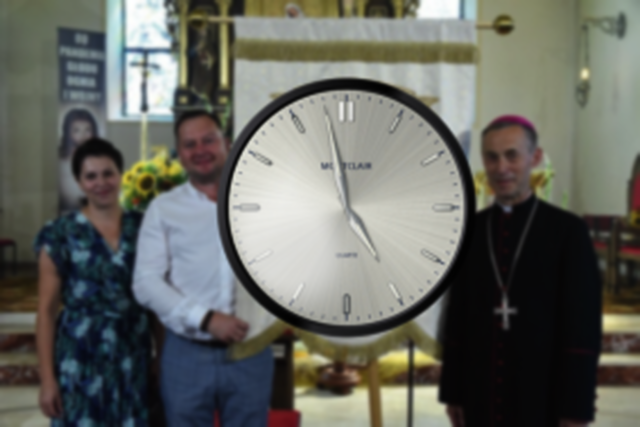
**4:58**
